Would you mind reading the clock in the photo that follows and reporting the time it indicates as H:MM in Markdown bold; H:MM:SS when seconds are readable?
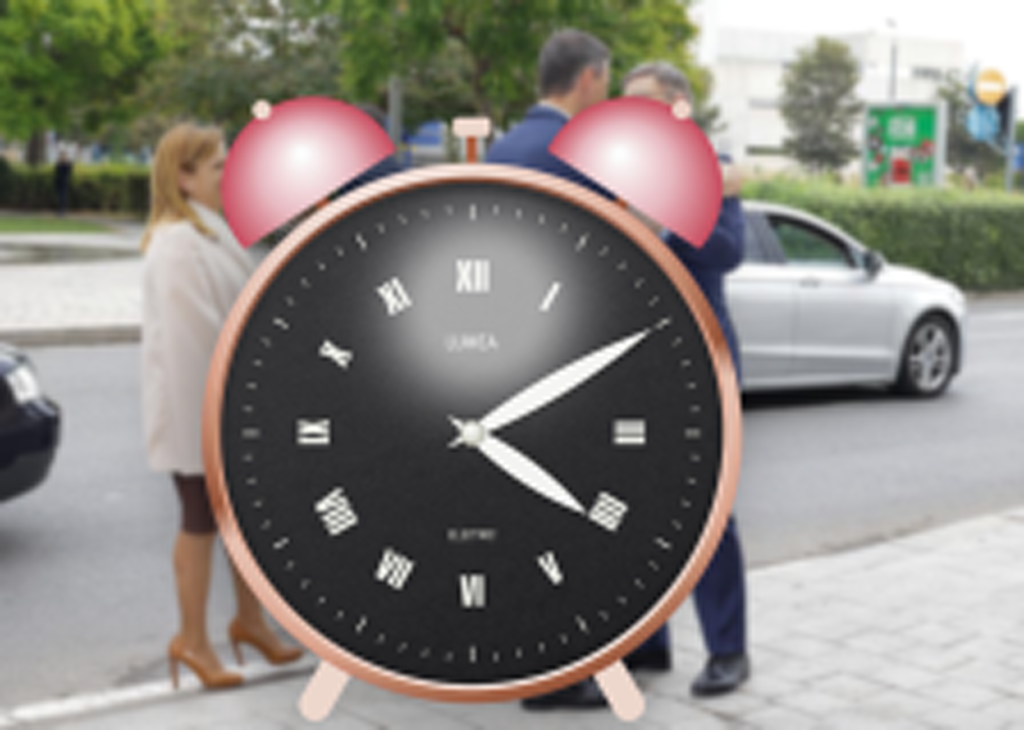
**4:10**
